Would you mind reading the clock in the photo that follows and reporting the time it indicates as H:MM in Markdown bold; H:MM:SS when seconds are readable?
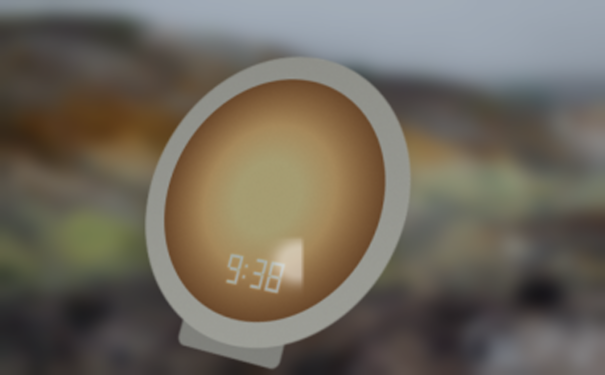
**9:38**
